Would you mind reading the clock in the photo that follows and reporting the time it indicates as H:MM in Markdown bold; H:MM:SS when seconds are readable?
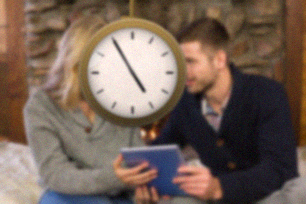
**4:55**
